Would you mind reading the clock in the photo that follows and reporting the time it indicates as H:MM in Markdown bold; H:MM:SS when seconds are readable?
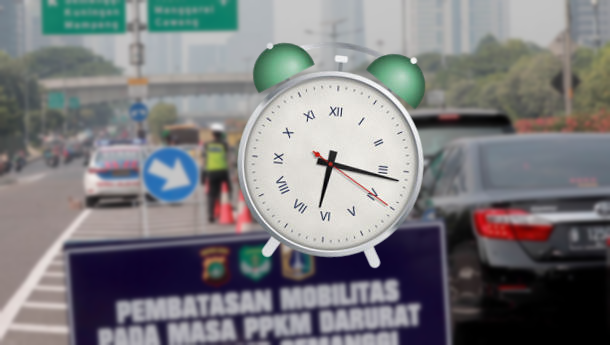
**6:16:20**
